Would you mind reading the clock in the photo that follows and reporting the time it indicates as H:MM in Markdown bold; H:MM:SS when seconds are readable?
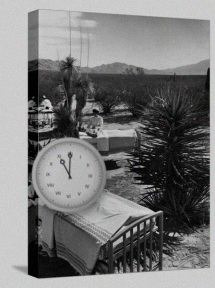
**11:00**
